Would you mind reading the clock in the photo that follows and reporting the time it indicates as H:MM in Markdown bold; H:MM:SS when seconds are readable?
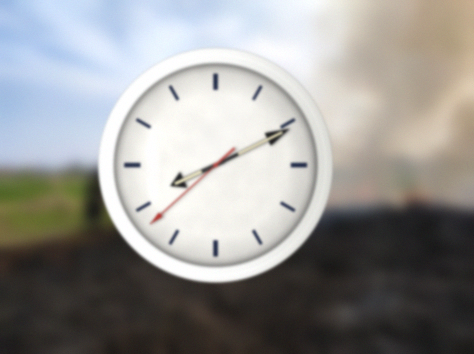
**8:10:38**
